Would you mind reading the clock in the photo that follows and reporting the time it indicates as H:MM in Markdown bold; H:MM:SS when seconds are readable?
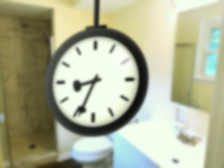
**8:34**
